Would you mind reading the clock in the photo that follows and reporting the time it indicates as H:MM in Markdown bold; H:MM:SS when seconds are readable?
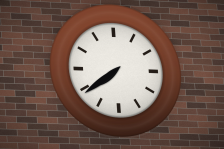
**7:39**
